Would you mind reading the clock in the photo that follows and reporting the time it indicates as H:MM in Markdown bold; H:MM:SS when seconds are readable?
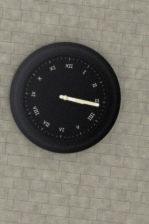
**3:16**
